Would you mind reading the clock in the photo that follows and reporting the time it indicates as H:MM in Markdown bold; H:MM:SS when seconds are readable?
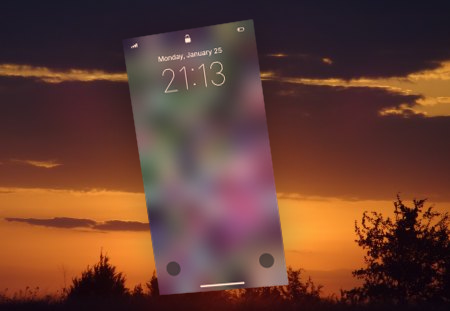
**21:13**
